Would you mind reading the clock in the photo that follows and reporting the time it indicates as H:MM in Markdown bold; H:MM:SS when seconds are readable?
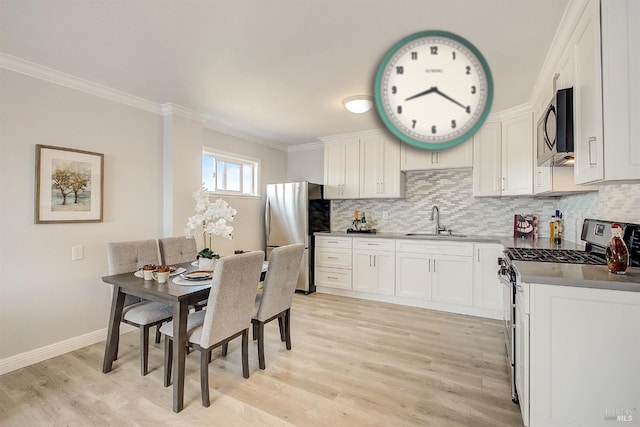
**8:20**
